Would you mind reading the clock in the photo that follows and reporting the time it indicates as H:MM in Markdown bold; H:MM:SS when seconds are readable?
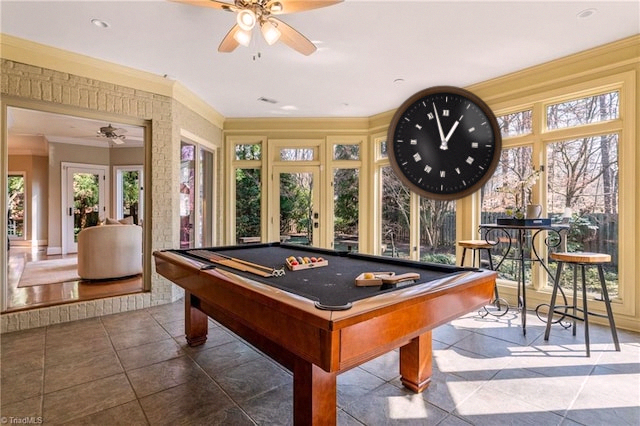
**12:57**
